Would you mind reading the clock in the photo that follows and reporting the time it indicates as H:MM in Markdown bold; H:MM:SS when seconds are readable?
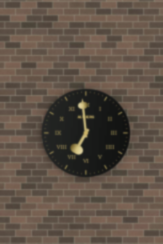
**6:59**
